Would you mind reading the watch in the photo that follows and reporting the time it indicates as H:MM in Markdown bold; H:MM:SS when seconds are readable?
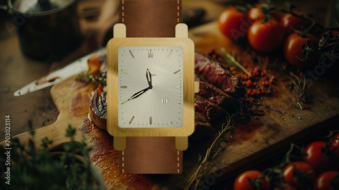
**11:40**
